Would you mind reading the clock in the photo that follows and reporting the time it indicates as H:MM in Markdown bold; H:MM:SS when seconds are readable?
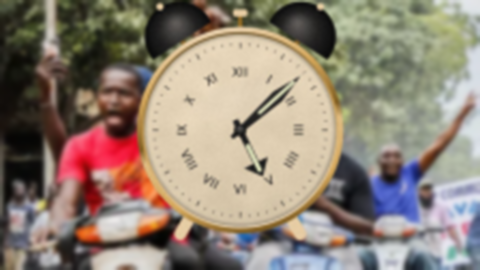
**5:08**
